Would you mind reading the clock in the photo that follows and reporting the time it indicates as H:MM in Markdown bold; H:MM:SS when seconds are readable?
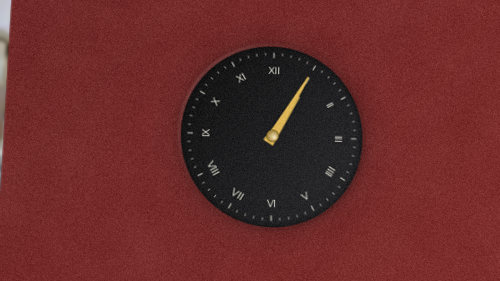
**1:05**
